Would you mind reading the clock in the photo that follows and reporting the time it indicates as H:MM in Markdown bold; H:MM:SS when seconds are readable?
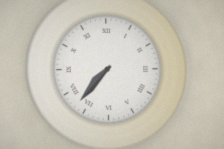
**7:37**
